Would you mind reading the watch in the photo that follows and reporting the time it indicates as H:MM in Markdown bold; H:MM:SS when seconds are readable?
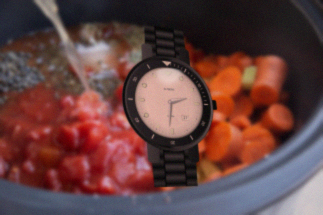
**2:31**
